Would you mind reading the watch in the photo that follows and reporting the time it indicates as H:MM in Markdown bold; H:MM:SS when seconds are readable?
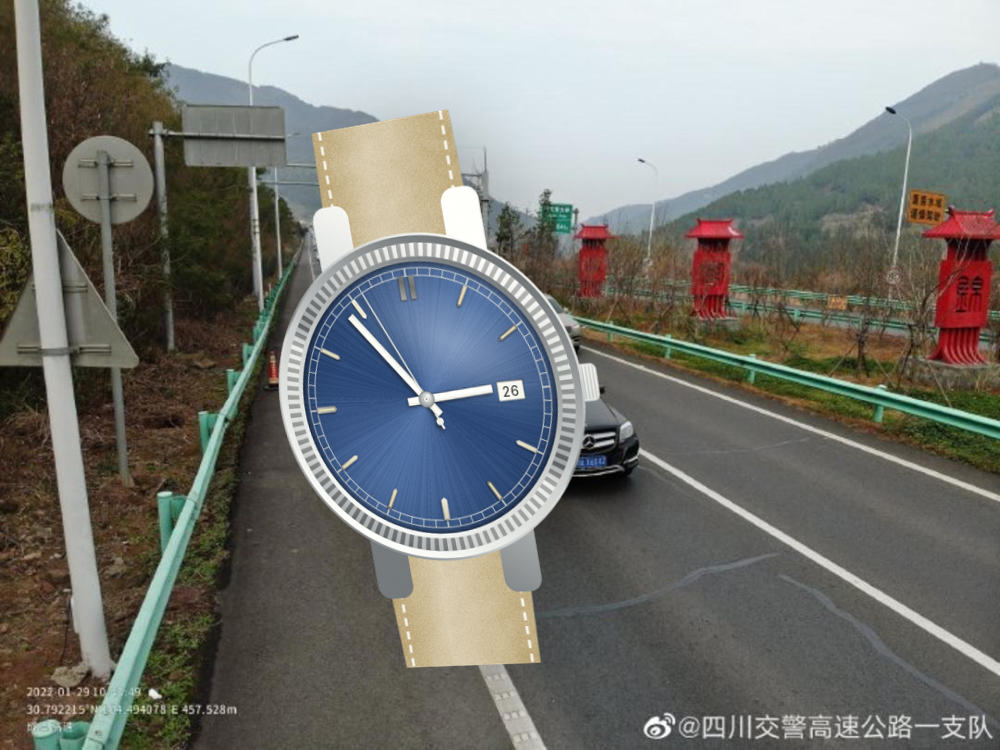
**2:53:56**
